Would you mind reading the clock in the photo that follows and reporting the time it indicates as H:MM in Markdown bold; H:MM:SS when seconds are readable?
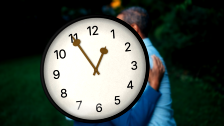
**12:55**
